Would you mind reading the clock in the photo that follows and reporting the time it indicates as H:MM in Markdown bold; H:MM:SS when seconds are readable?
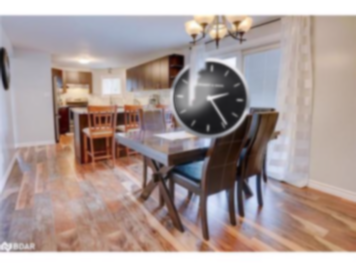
**2:24**
